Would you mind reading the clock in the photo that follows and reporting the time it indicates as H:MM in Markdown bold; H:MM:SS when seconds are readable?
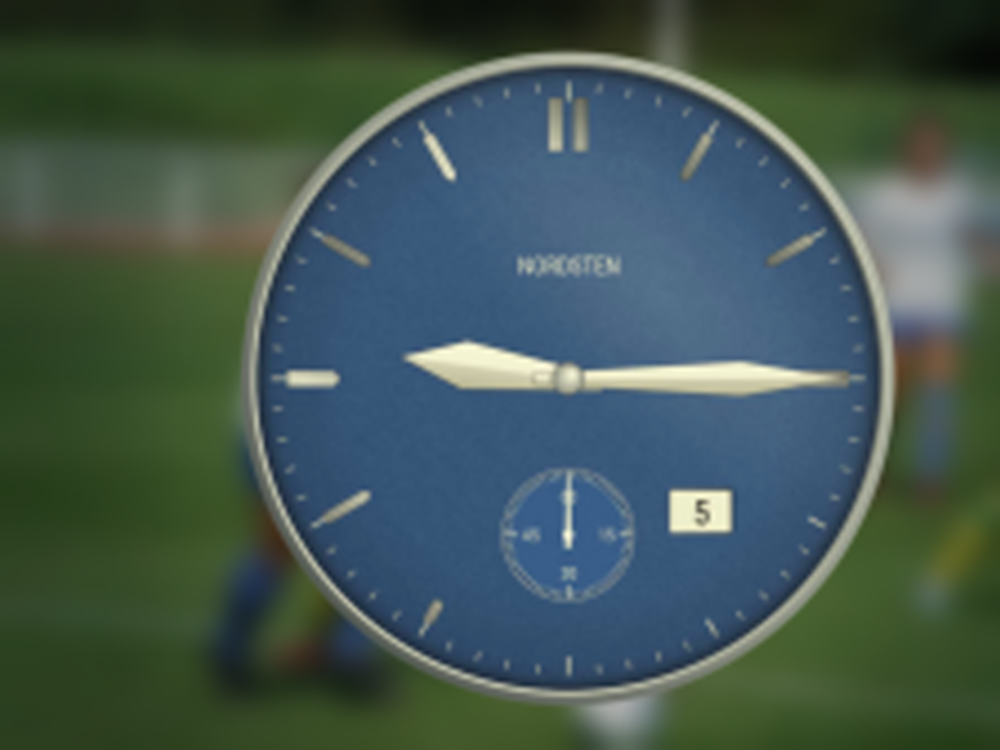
**9:15**
